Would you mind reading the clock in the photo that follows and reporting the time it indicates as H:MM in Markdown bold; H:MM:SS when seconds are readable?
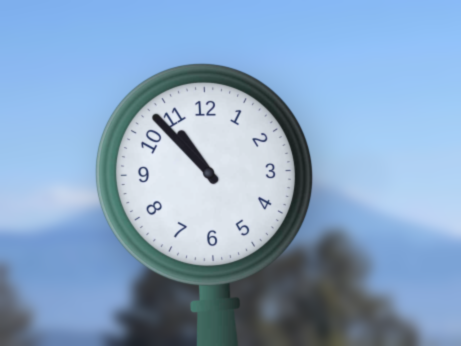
**10:53**
